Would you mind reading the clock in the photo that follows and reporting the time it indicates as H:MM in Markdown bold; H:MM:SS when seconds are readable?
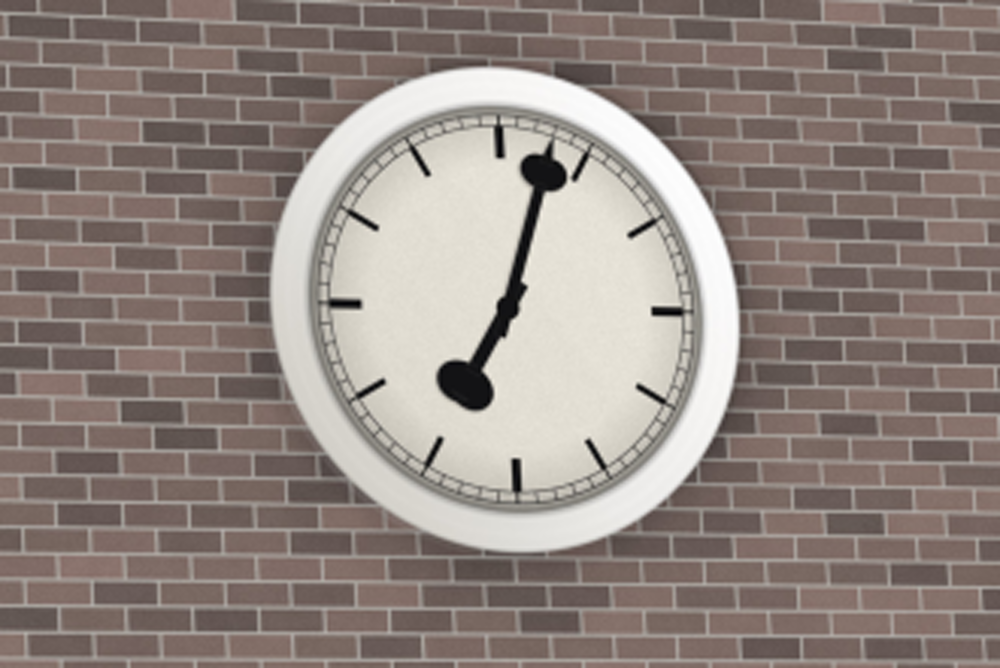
**7:03**
